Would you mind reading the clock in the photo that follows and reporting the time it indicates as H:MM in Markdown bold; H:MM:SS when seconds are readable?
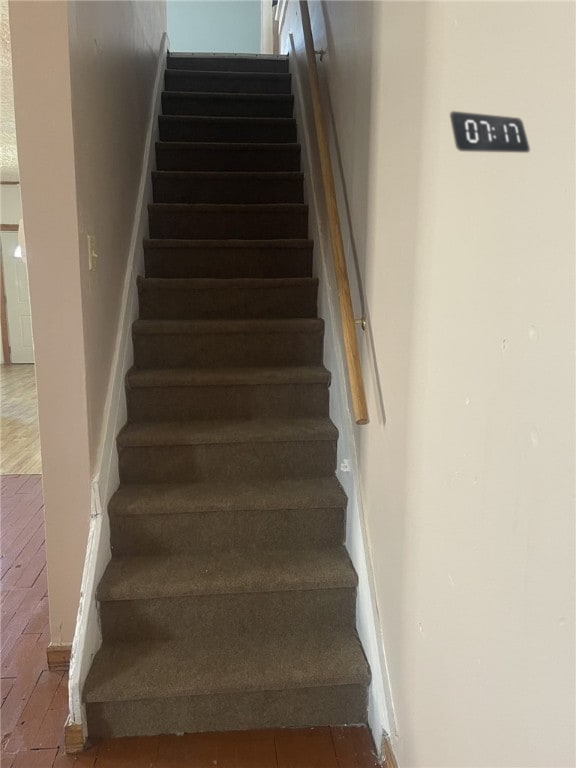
**7:17**
